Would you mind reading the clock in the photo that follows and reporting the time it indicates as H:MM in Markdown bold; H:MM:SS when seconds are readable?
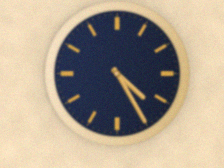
**4:25**
